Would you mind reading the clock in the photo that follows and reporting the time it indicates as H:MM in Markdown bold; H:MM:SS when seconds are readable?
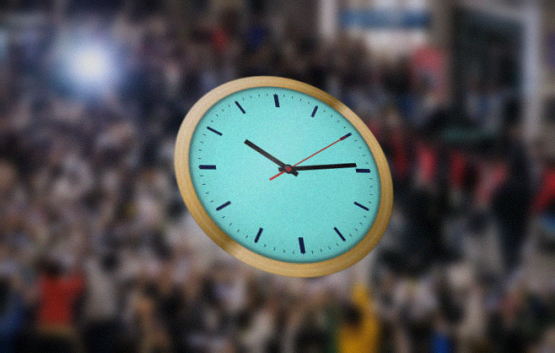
**10:14:10**
